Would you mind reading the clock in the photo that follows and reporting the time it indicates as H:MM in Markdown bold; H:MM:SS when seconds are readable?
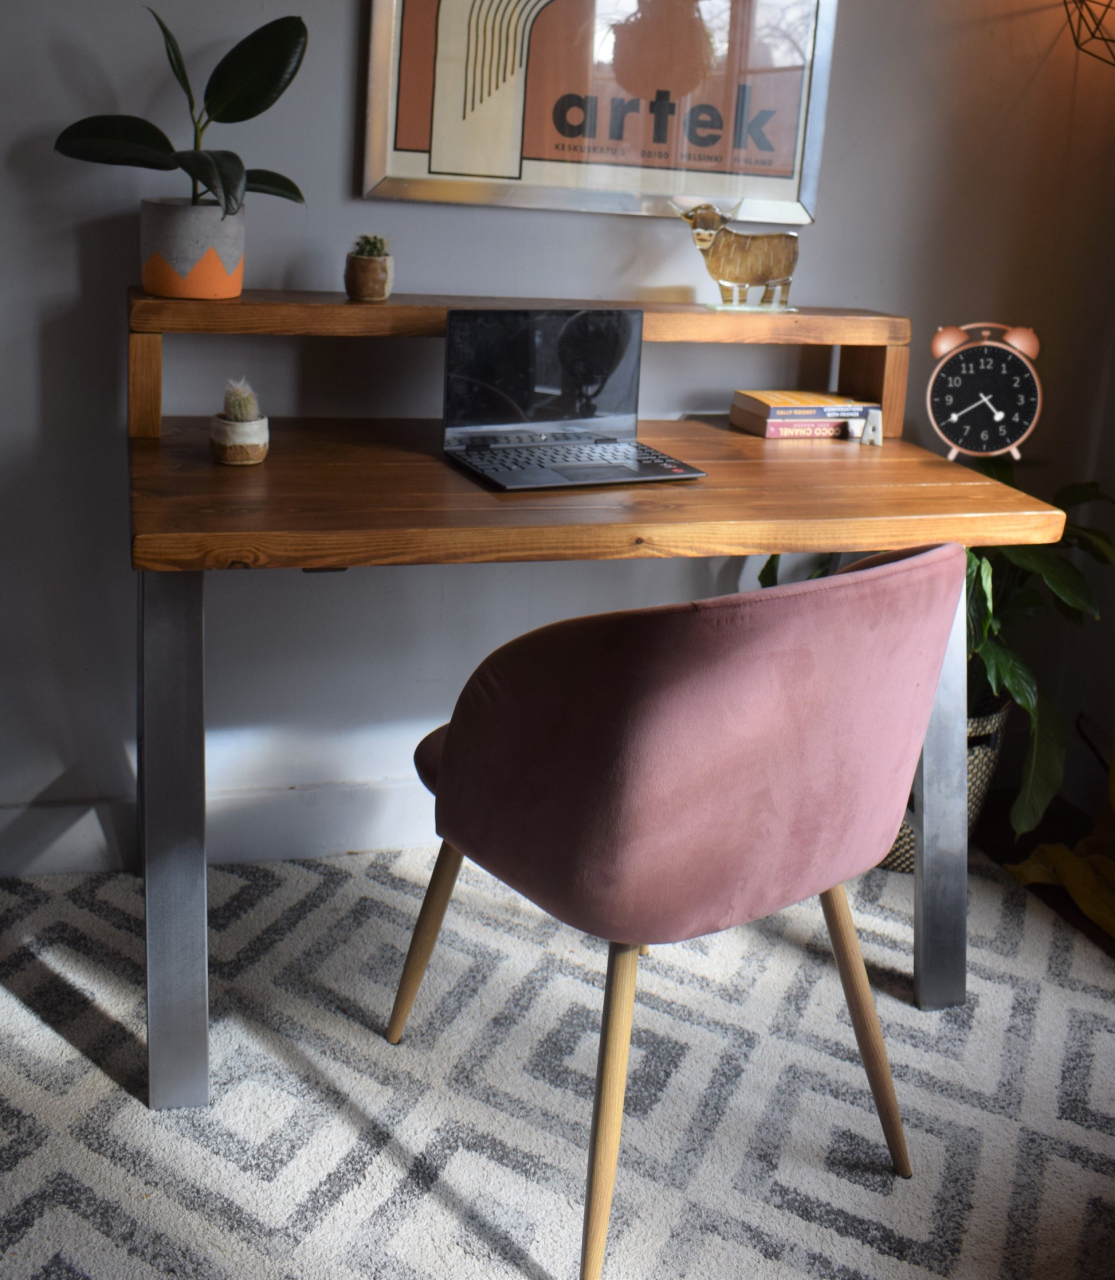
**4:40**
